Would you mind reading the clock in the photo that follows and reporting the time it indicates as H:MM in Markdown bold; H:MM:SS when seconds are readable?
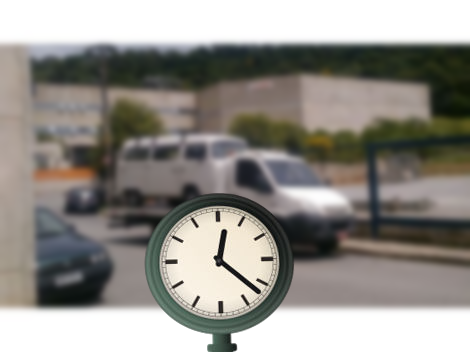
**12:22**
